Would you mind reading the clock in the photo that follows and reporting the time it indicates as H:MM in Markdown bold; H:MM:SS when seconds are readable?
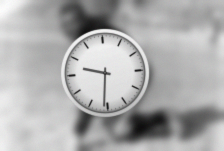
**9:31**
